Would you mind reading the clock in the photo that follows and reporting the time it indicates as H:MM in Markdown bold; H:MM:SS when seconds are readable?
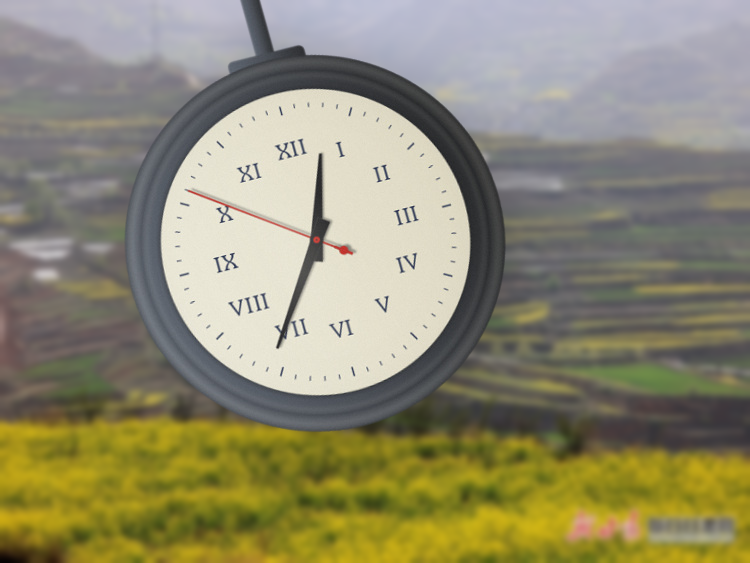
**12:35:51**
